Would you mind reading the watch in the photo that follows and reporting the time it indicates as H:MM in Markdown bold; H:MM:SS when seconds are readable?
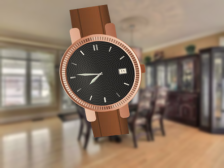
**7:46**
